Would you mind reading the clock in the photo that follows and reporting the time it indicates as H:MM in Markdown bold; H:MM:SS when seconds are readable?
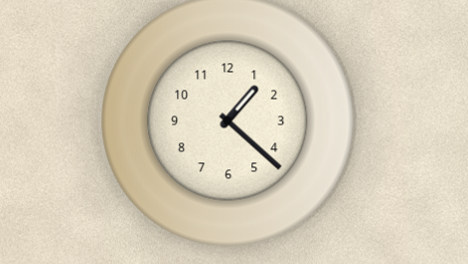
**1:22**
